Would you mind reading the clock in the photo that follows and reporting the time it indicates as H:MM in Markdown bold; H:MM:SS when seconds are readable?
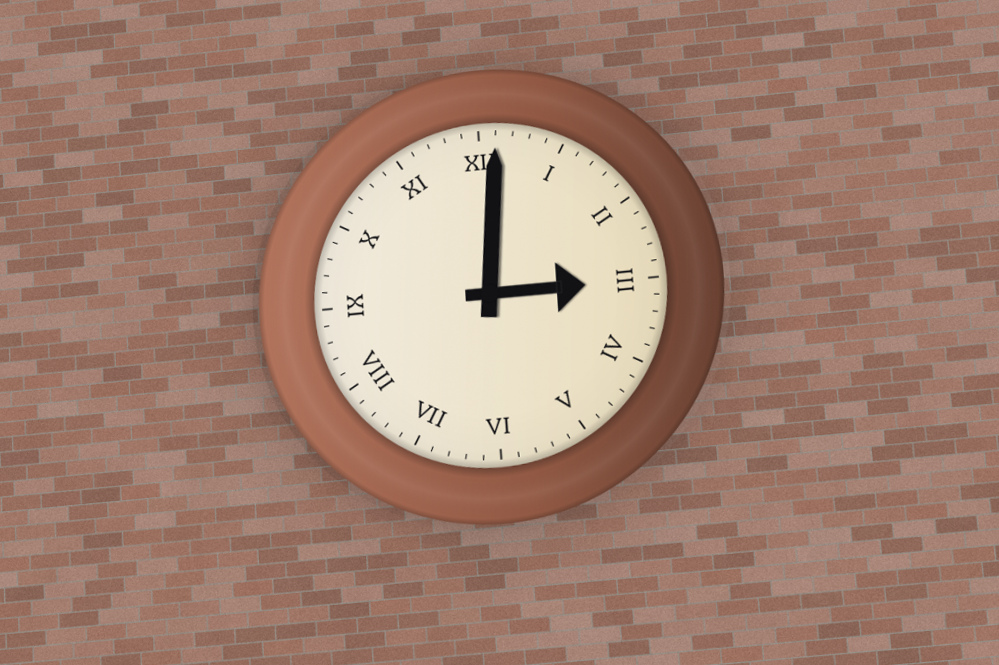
**3:01**
